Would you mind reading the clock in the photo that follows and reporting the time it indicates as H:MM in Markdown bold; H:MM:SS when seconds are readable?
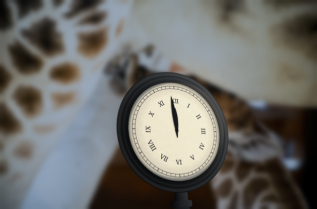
**11:59**
